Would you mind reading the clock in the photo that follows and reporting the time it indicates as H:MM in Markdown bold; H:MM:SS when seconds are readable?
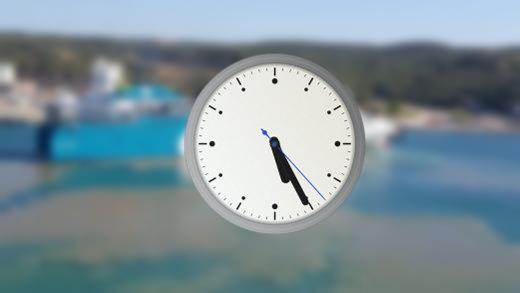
**5:25:23**
